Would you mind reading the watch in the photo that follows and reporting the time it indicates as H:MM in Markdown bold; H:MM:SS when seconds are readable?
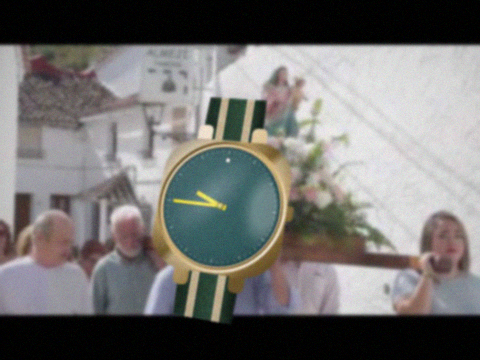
**9:45**
